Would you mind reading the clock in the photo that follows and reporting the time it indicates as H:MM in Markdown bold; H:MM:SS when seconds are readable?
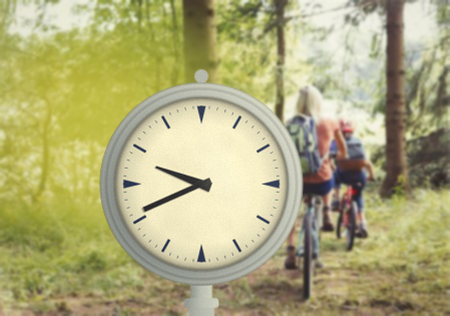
**9:41**
